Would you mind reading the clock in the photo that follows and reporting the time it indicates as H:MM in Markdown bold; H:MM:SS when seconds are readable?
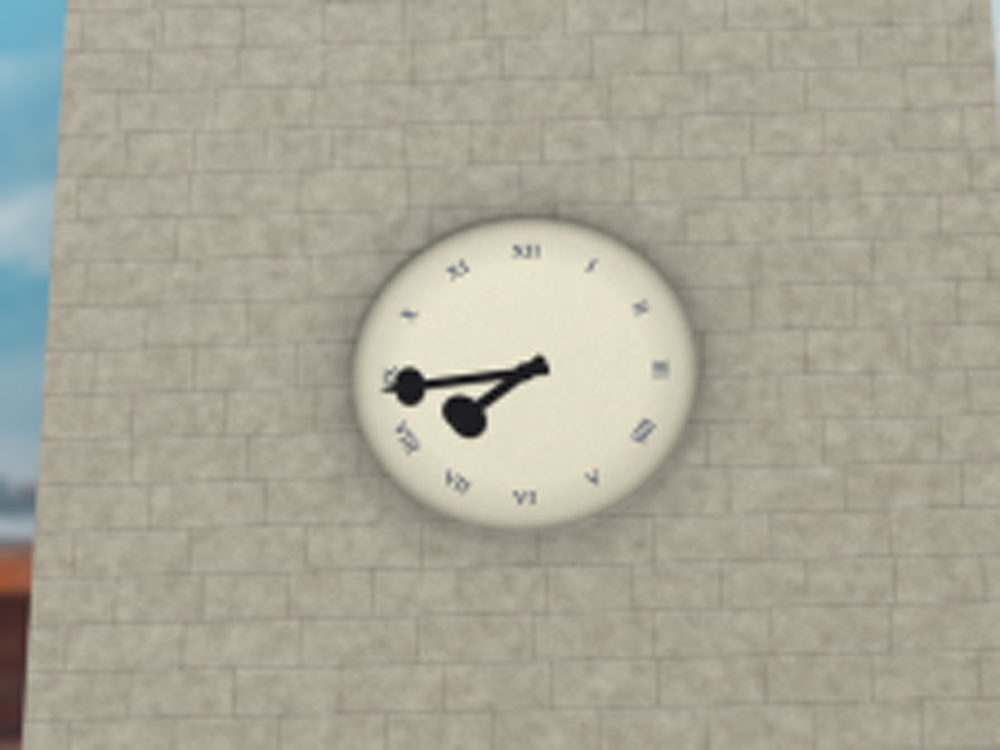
**7:44**
